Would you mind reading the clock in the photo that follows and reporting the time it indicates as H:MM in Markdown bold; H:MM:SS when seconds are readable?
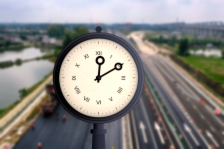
**12:10**
